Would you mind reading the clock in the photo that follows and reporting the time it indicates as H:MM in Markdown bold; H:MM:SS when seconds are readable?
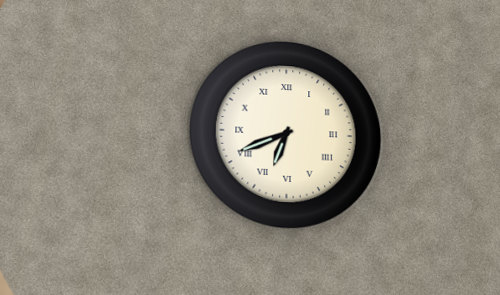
**6:41**
